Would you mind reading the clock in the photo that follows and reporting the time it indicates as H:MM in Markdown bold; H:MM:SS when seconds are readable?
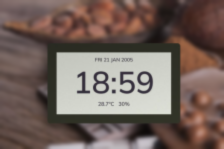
**18:59**
